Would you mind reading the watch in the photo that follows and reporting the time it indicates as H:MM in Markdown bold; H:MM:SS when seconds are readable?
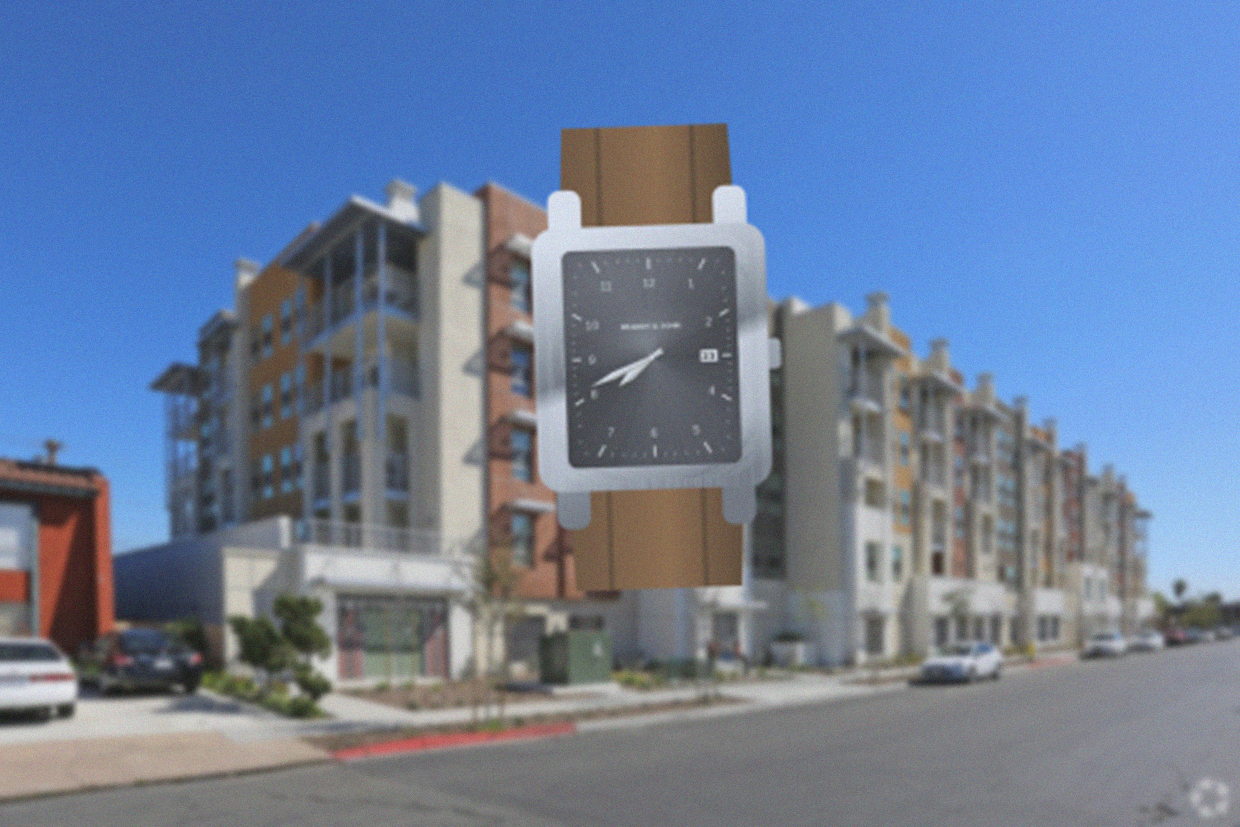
**7:41**
